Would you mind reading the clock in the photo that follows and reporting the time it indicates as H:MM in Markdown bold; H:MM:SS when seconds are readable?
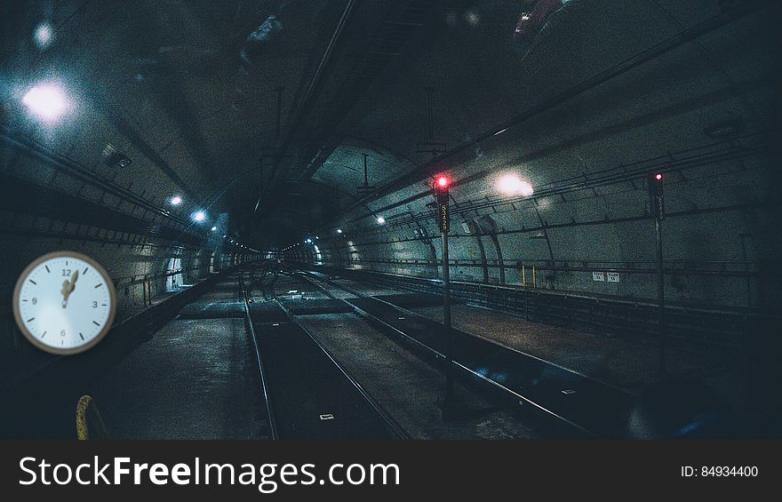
**12:03**
